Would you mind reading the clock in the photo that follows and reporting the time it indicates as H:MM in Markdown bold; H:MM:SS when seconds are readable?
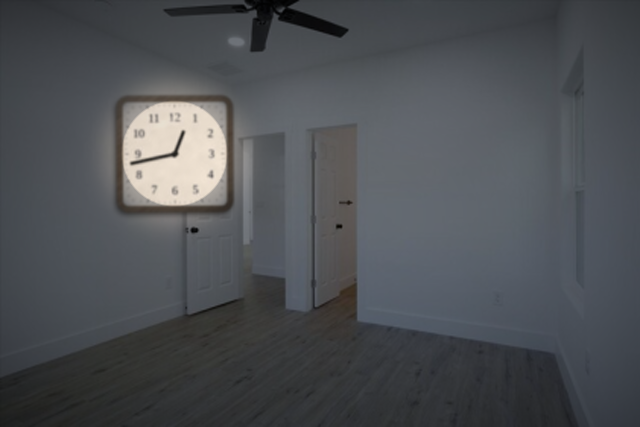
**12:43**
